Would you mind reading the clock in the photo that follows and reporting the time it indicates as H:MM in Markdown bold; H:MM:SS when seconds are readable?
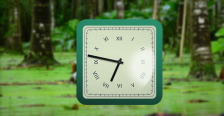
**6:47**
